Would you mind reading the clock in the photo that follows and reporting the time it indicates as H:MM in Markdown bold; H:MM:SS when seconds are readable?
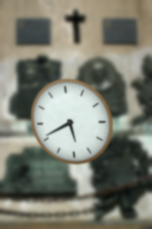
**5:41**
